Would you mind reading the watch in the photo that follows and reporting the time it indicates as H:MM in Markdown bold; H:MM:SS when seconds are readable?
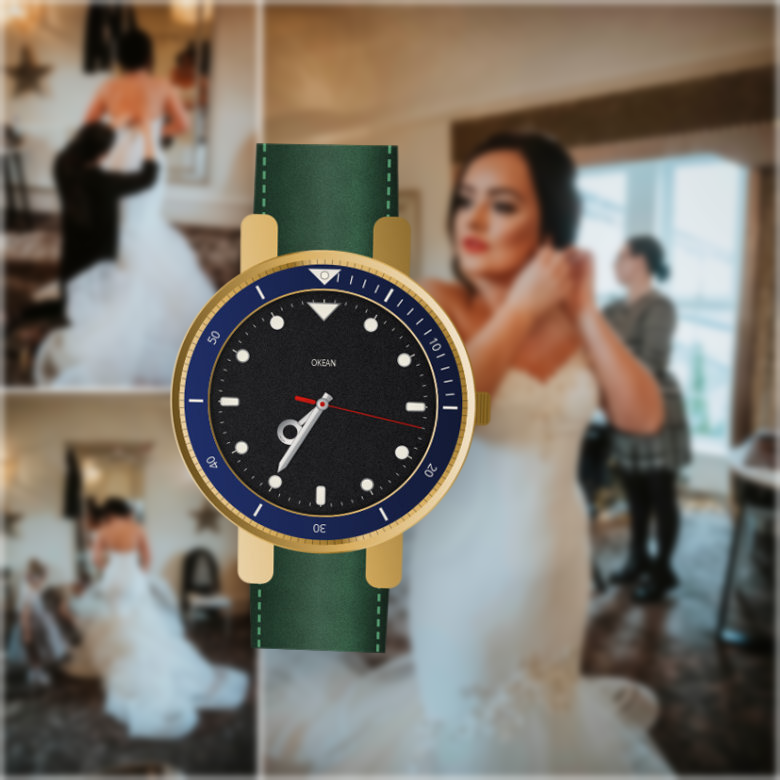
**7:35:17**
